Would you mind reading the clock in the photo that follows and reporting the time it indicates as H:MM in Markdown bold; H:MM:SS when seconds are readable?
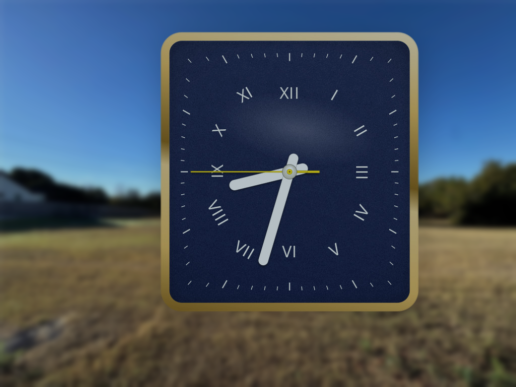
**8:32:45**
